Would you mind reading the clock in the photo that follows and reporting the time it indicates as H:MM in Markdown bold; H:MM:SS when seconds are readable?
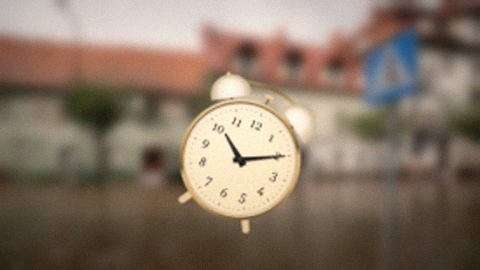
**10:10**
